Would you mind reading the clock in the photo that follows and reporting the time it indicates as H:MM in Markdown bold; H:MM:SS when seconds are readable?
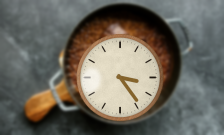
**3:24**
